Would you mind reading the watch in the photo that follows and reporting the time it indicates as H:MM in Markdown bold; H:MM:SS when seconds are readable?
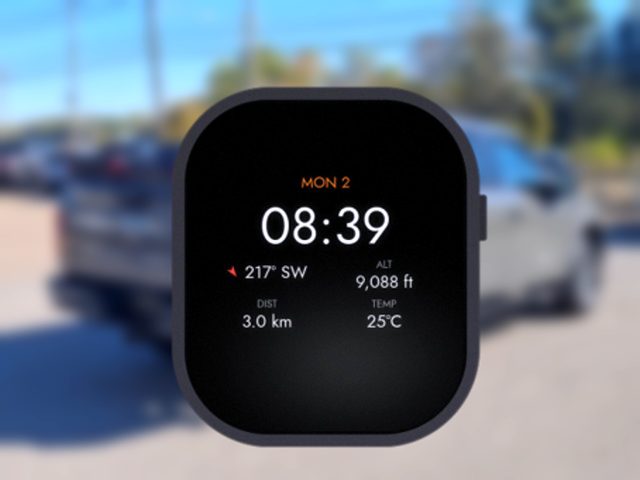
**8:39**
